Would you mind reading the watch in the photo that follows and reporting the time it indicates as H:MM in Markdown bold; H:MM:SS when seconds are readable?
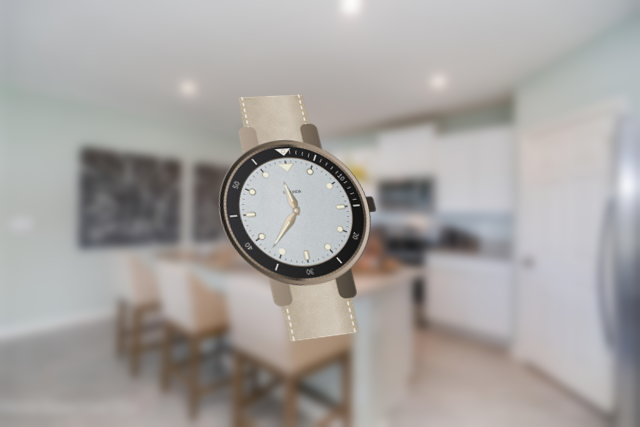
**11:37**
